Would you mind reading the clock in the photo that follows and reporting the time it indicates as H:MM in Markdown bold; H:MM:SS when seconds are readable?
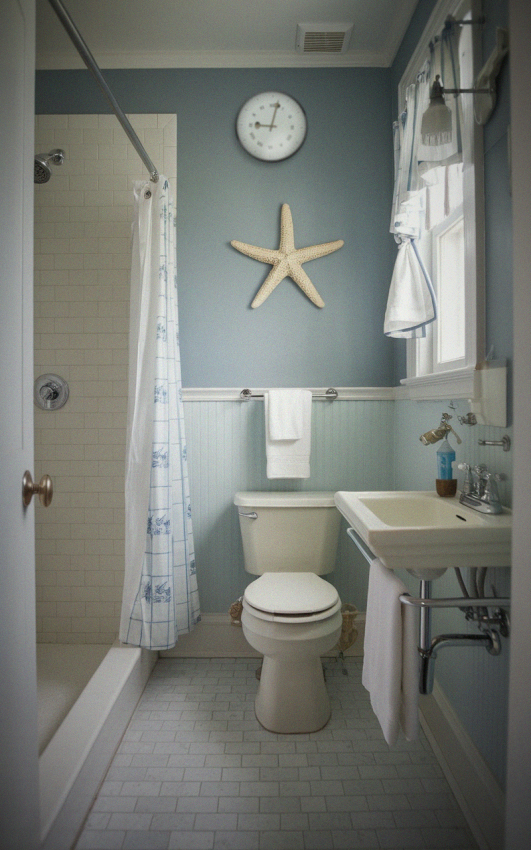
**9:02**
